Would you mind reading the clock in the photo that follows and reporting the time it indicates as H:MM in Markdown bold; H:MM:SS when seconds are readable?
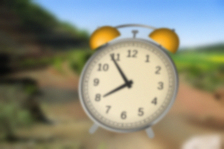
**7:54**
